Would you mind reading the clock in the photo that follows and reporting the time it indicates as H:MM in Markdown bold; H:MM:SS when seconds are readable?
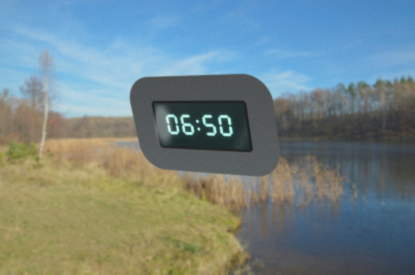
**6:50**
